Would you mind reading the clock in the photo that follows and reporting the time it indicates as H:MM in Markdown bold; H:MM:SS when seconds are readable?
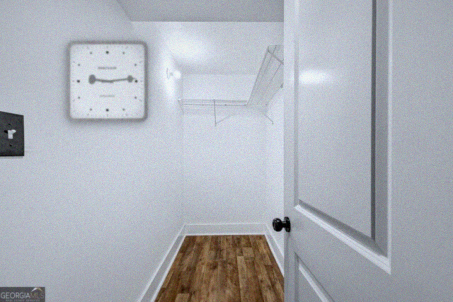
**9:14**
